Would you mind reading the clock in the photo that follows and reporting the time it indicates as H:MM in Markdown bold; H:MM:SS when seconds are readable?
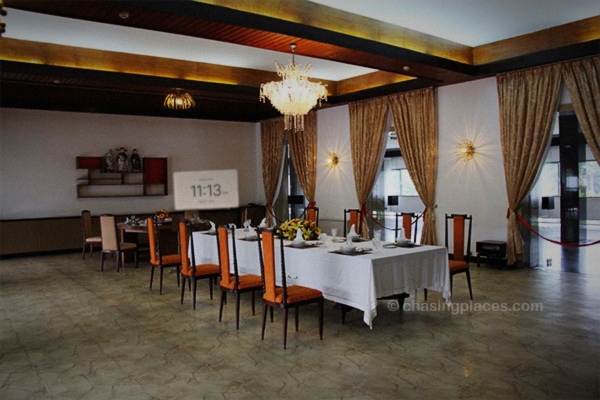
**11:13**
